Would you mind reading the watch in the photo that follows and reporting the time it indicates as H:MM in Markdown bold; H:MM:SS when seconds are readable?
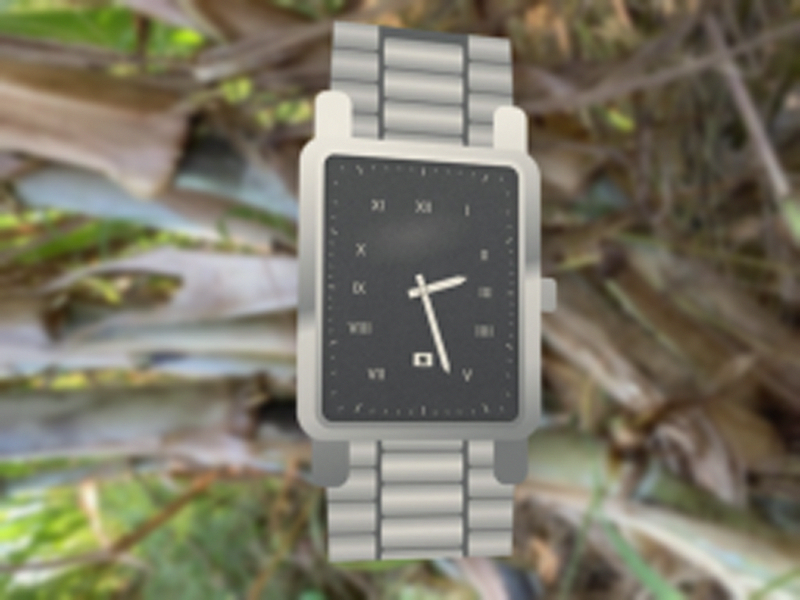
**2:27**
